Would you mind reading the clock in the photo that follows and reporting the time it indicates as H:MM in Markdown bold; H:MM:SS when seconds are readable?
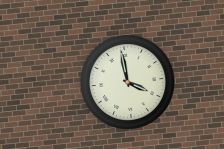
**3:59**
